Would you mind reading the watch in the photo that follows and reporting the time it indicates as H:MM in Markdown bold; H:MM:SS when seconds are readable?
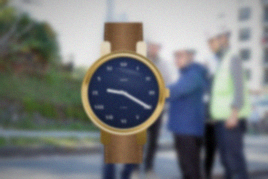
**9:20**
